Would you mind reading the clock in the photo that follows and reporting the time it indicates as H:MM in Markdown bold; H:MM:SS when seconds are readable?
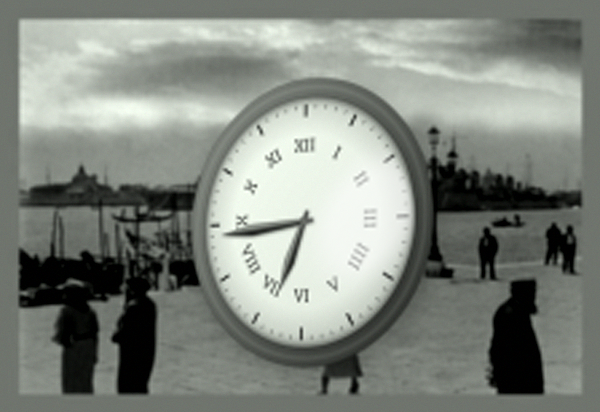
**6:44**
